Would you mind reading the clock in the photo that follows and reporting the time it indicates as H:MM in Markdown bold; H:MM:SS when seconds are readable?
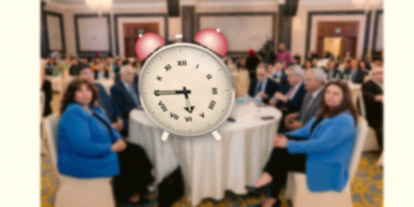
**5:45**
